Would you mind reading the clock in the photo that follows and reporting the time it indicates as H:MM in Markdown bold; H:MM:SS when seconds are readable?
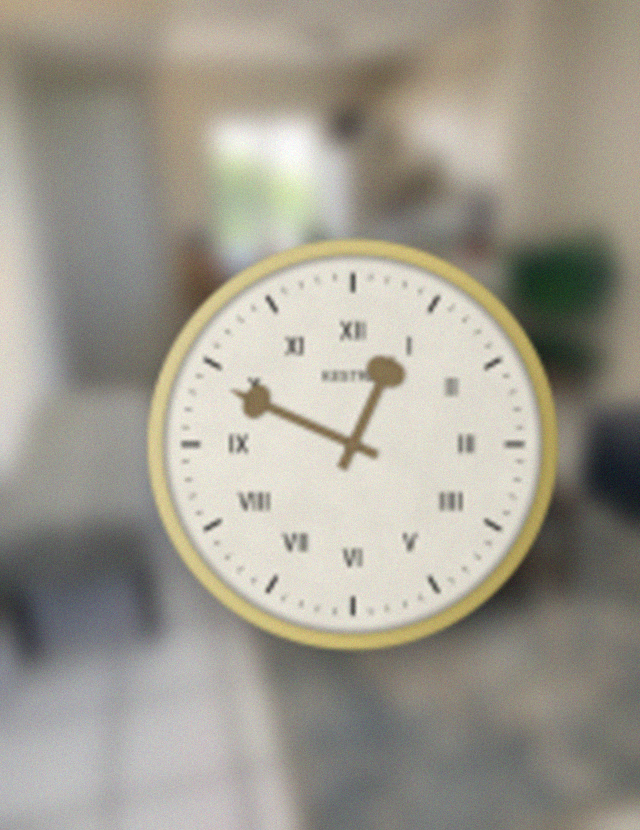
**12:49**
